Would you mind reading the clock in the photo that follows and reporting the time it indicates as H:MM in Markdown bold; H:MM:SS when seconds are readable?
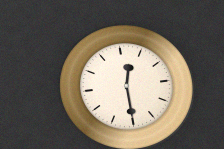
**12:30**
